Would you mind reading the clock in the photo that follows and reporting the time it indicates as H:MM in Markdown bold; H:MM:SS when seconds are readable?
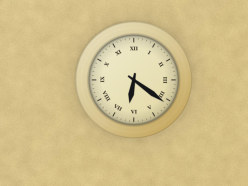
**6:21**
